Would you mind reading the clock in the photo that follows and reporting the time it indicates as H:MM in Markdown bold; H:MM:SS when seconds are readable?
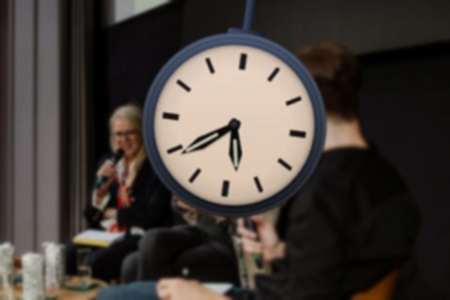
**5:39**
